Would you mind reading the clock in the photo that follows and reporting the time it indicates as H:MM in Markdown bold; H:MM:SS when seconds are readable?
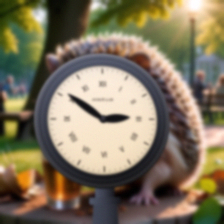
**2:51**
